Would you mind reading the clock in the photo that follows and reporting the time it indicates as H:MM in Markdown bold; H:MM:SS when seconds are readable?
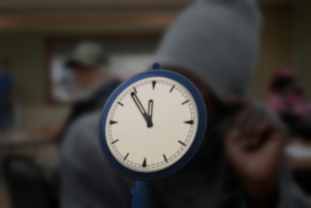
**11:54**
